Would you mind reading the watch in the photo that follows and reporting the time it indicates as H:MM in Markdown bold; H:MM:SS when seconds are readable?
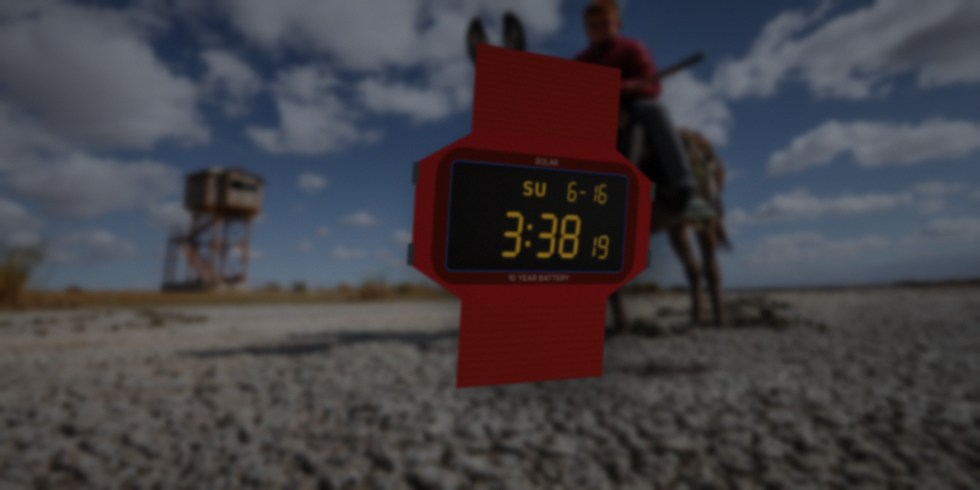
**3:38:19**
